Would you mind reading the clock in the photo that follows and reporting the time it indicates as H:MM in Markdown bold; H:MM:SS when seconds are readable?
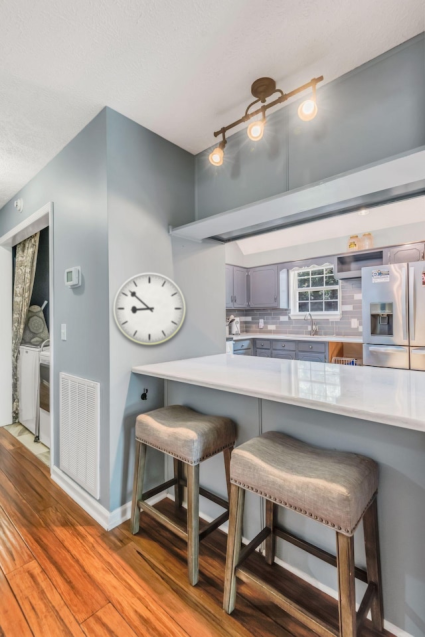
**8:52**
